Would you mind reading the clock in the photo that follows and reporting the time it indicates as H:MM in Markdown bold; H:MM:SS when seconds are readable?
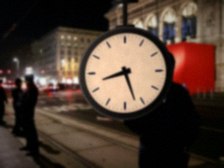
**8:27**
